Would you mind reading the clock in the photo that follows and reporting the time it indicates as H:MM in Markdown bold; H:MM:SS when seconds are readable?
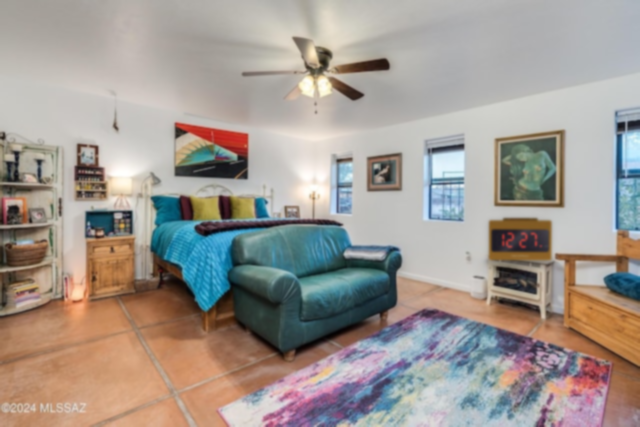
**12:27**
